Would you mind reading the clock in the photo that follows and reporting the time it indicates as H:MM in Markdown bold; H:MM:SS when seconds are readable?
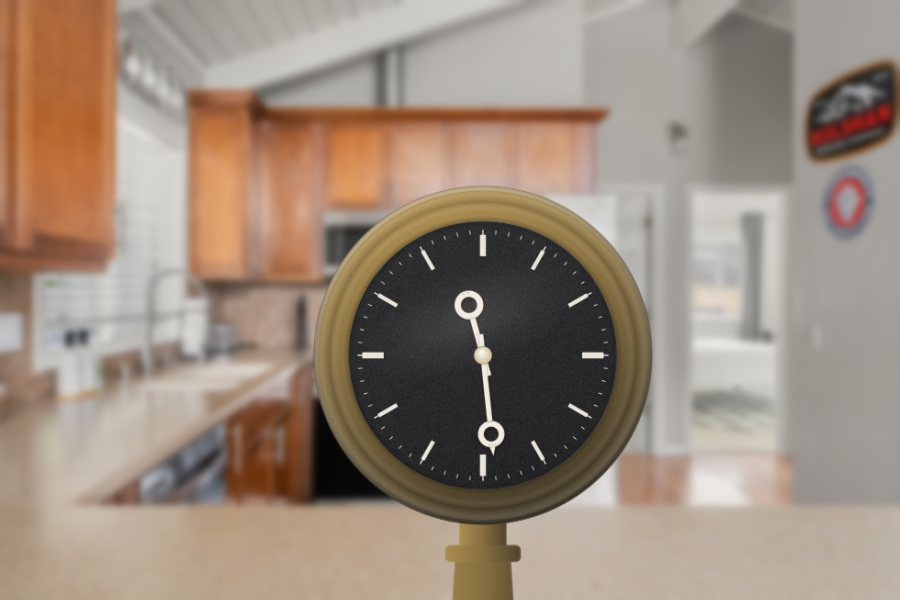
**11:29**
